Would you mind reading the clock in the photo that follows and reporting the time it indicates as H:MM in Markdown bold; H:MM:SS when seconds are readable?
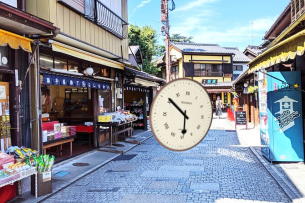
**5:51**
